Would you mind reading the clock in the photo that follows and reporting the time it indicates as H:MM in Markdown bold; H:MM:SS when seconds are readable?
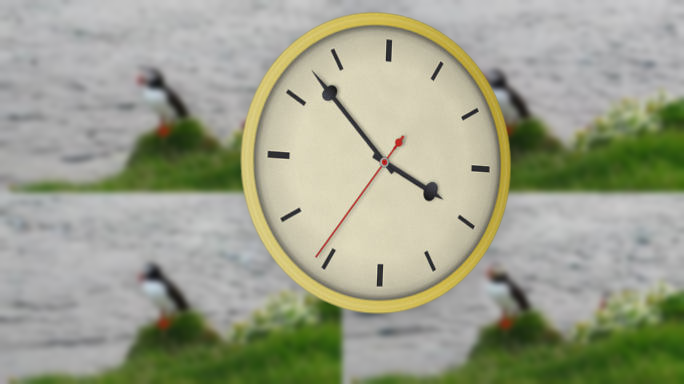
**3:52:36**
